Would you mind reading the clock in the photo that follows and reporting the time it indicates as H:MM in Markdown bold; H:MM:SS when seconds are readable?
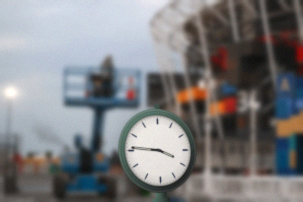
**3:46**
